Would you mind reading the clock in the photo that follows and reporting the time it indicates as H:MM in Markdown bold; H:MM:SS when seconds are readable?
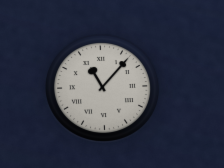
**11:07**
